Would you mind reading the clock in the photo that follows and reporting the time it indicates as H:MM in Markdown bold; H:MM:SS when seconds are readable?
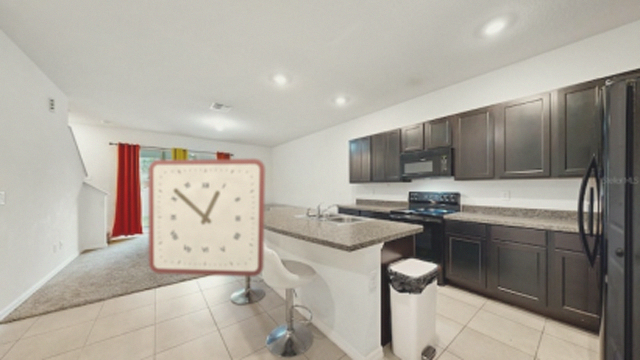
**12:52**
